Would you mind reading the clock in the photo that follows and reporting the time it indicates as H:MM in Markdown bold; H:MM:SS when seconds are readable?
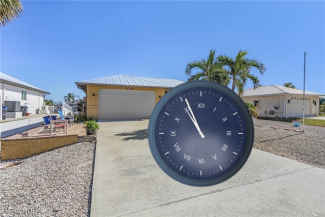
**10:56**
